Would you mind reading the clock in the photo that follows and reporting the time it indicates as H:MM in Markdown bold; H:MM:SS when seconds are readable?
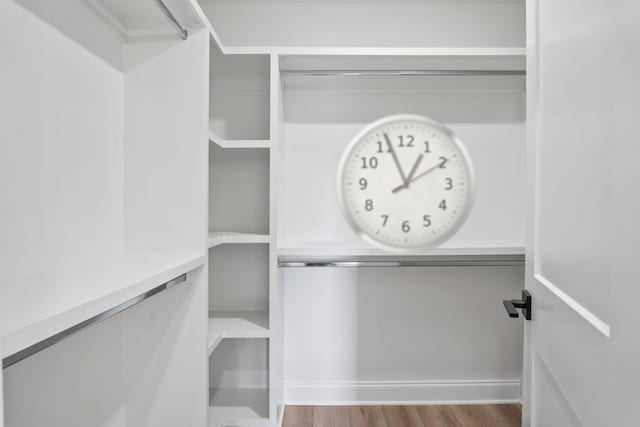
**12:56:10**
